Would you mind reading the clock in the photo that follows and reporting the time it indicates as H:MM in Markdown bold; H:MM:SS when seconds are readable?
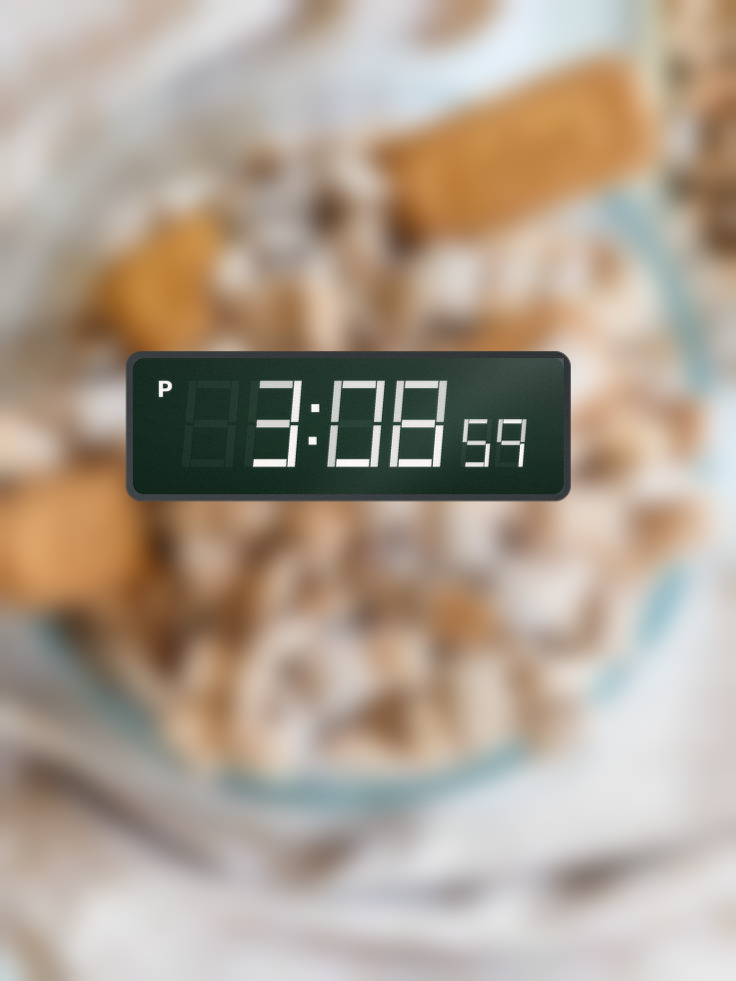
**3:08:59**
